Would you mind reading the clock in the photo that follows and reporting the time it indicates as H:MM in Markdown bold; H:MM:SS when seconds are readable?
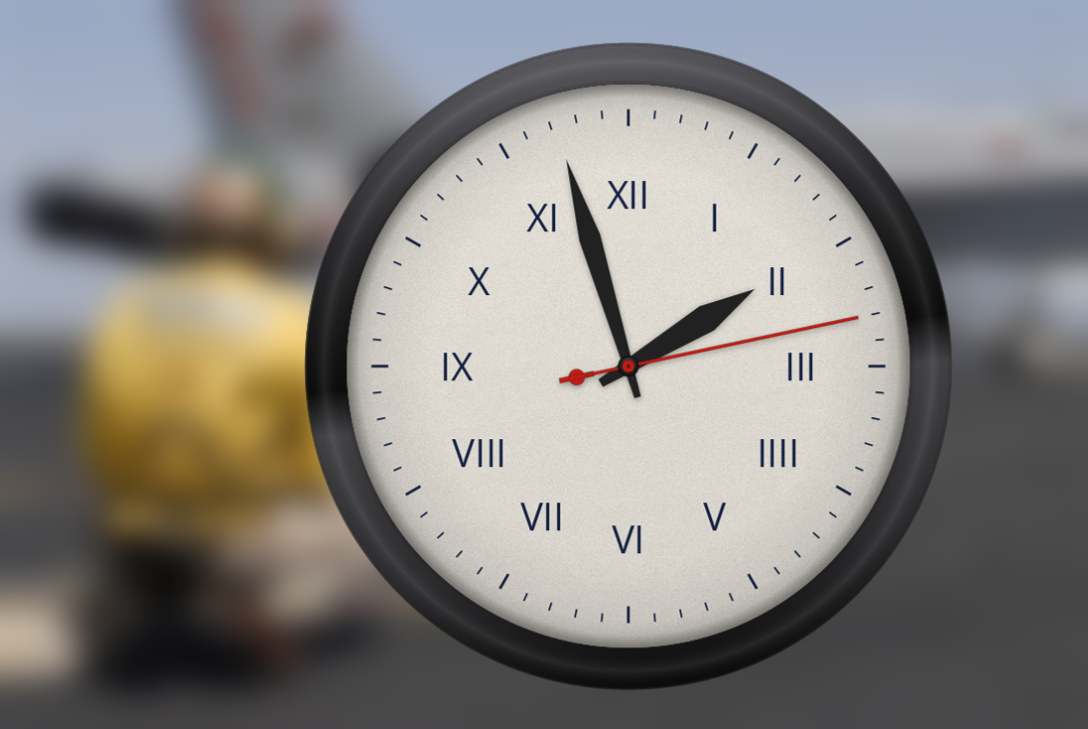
**1:57:13**
